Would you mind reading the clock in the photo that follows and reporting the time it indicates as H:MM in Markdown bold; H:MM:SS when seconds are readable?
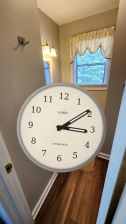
**3:09**
